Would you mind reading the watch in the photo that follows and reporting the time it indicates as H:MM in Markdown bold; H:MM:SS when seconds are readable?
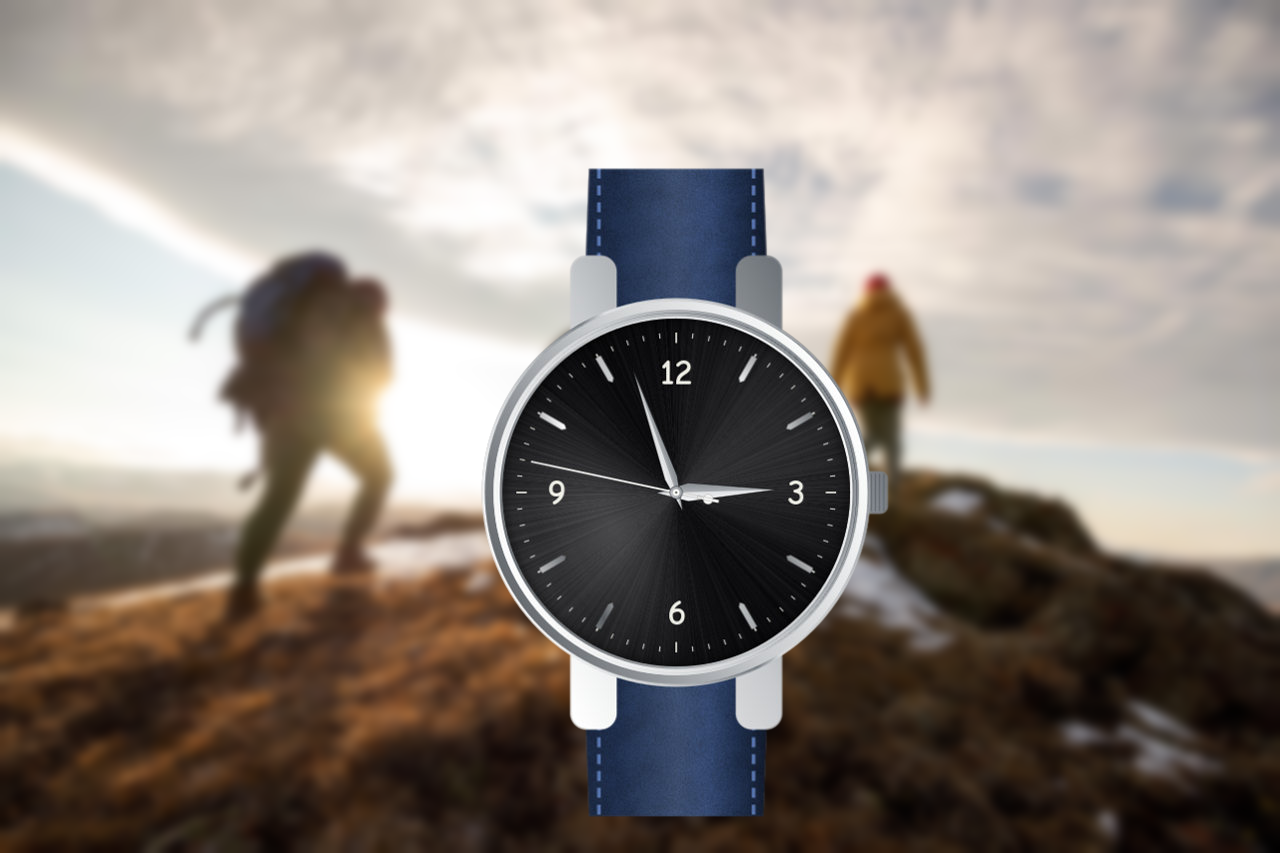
**2:56:47**
